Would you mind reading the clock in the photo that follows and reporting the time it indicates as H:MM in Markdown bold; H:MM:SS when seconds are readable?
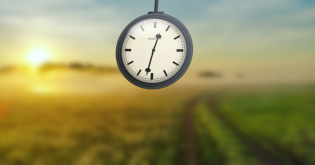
**12:32**
